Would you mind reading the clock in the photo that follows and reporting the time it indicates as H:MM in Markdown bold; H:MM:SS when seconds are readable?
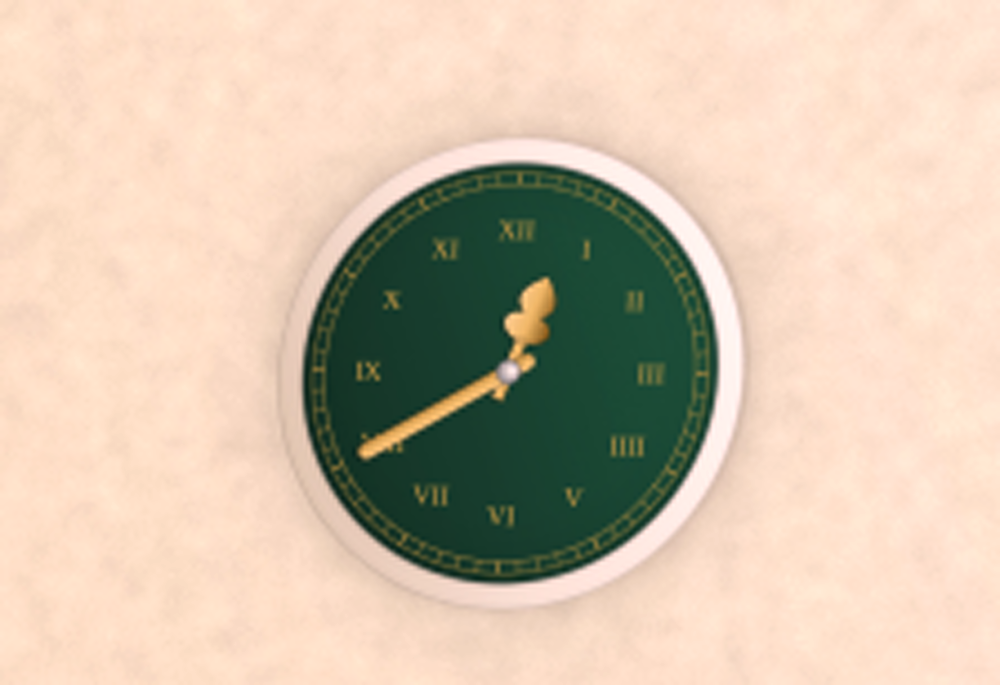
**12:40**
